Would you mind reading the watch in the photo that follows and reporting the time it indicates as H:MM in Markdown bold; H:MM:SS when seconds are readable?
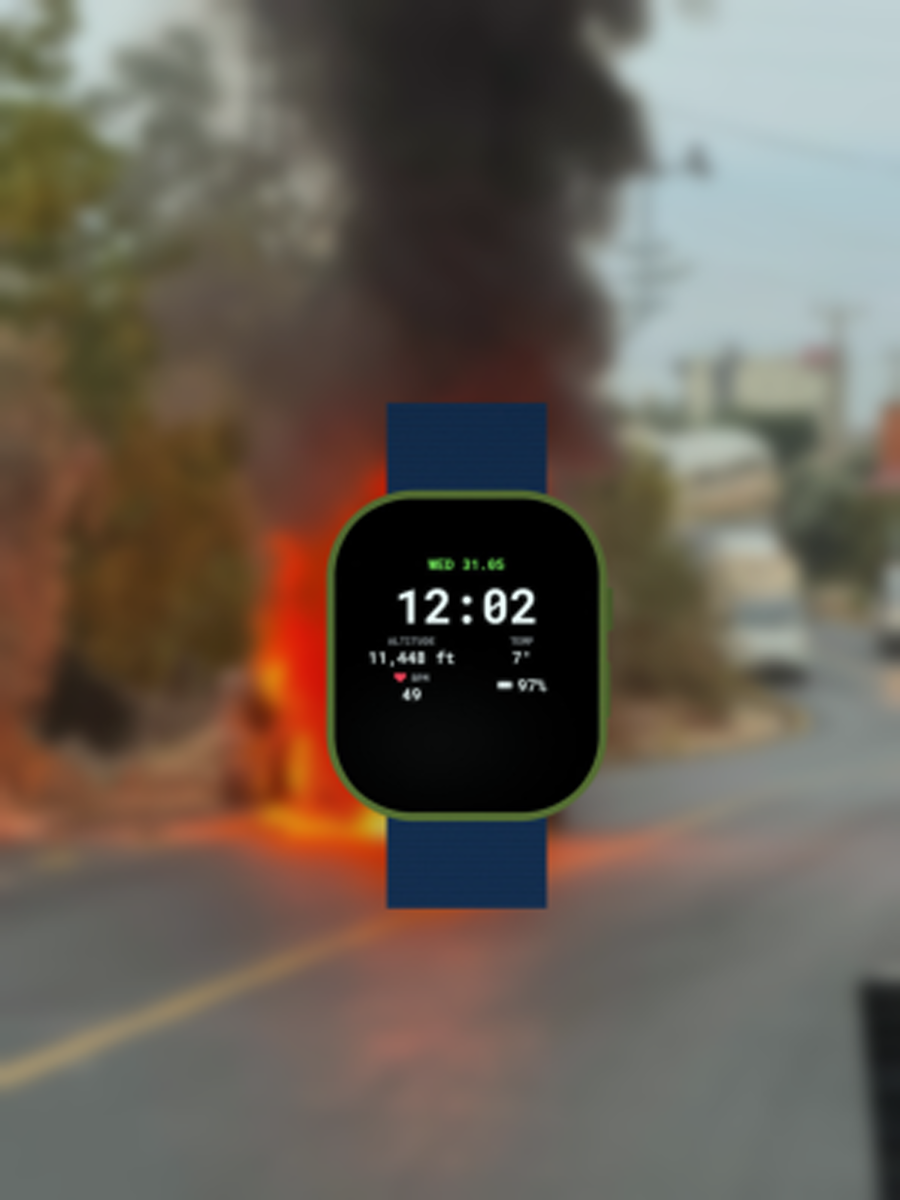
**12:02**
